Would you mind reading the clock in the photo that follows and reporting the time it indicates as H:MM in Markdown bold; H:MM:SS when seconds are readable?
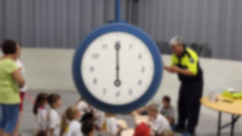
**6:00**
